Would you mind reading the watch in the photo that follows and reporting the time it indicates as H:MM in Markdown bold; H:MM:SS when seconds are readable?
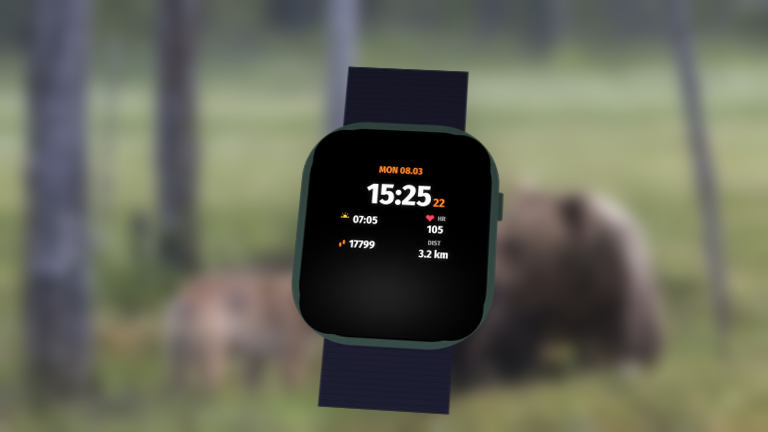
**15:25:22**
